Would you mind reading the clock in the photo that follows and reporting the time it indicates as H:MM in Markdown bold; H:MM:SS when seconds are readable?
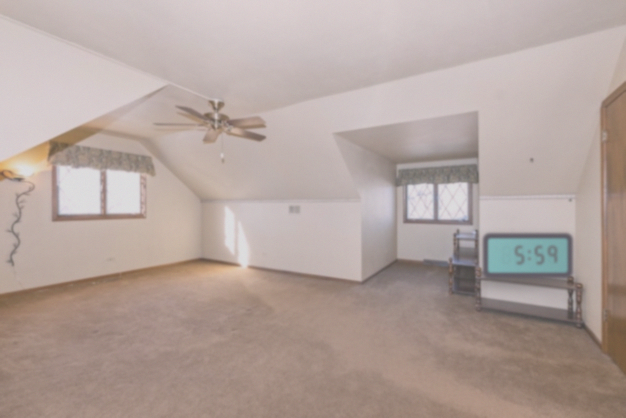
**5:59**
